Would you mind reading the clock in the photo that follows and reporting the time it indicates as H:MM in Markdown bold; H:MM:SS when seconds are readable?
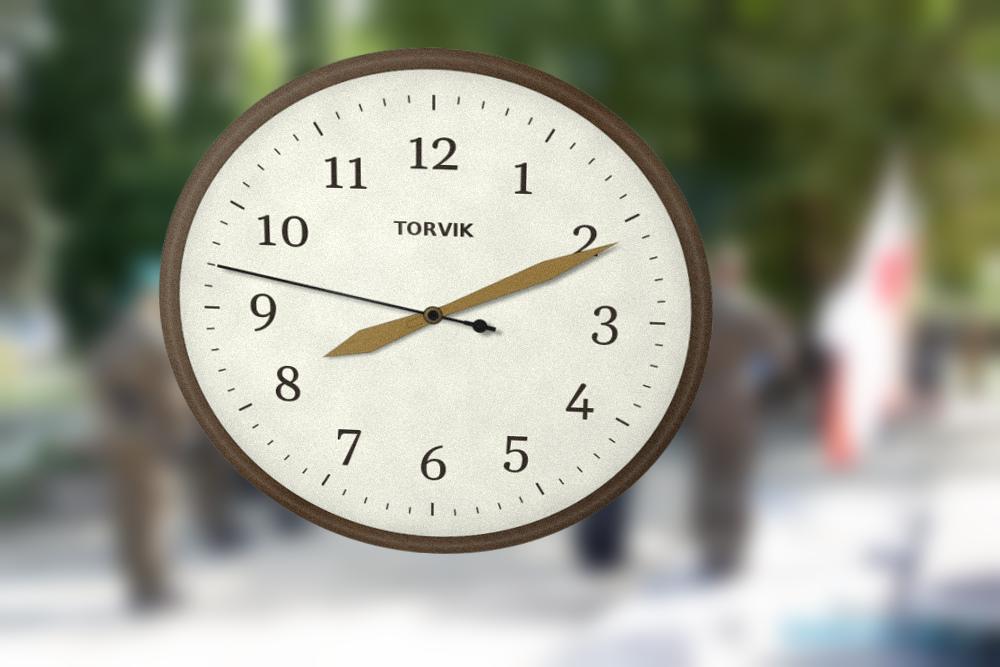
**8:10:47**
